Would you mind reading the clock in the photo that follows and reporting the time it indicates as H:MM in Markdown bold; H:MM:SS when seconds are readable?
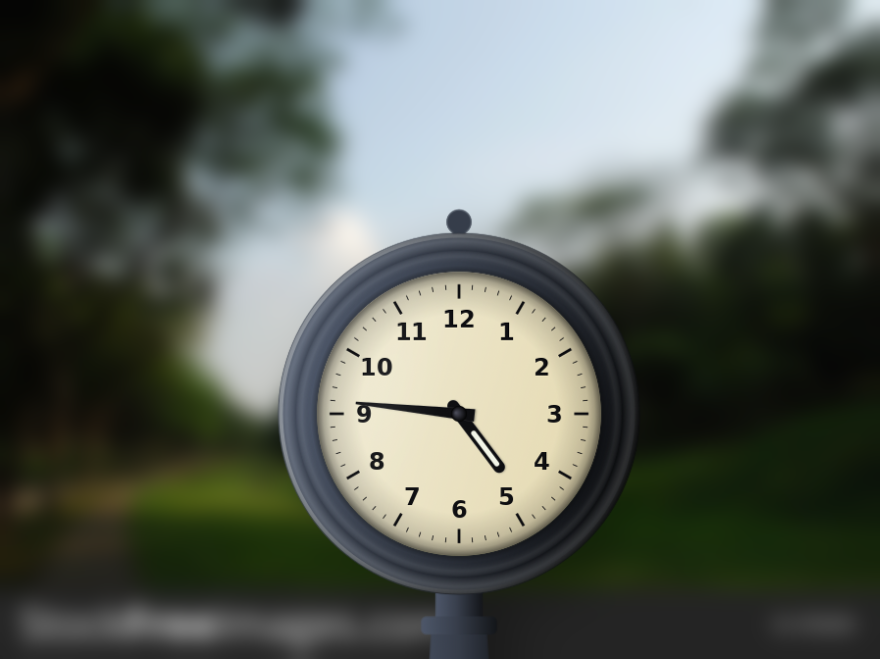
**4:46**
